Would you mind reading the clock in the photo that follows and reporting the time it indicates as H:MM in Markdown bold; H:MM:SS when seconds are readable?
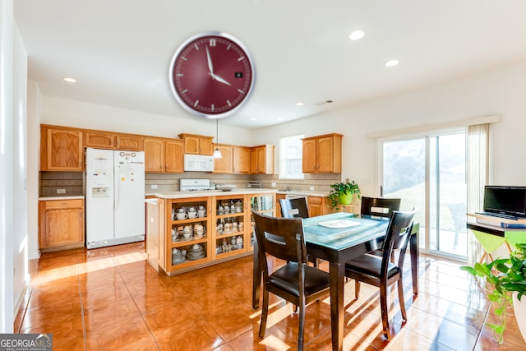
**3:58**
